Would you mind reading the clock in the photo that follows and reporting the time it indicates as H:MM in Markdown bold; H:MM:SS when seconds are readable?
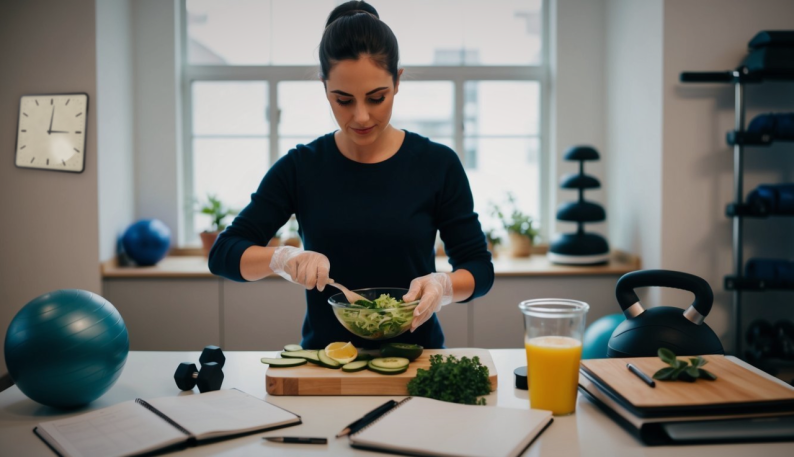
**3:01**
